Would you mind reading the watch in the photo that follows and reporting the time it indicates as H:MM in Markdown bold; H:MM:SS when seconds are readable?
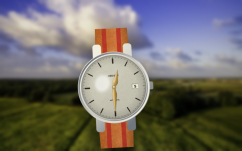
**12:30**
